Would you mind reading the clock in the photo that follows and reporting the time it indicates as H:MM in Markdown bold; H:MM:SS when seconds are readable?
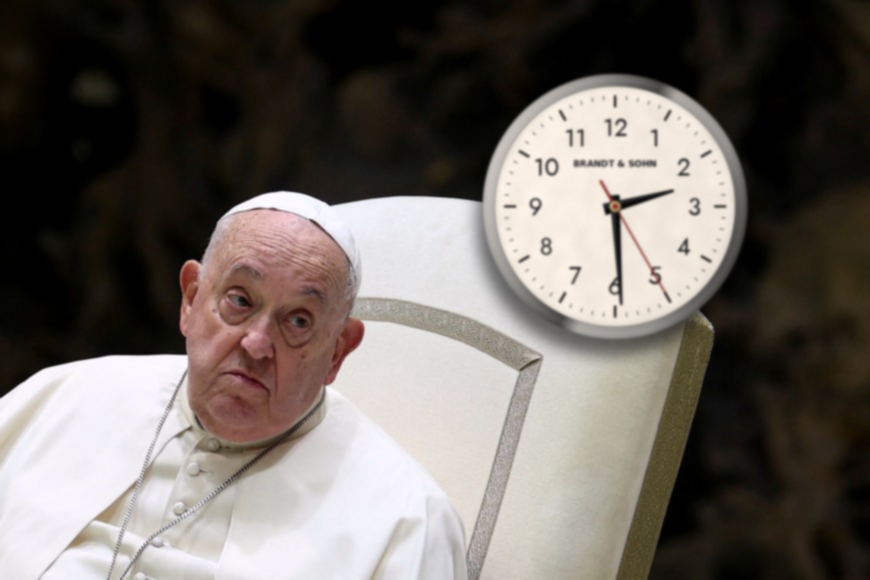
**2:29:25**
